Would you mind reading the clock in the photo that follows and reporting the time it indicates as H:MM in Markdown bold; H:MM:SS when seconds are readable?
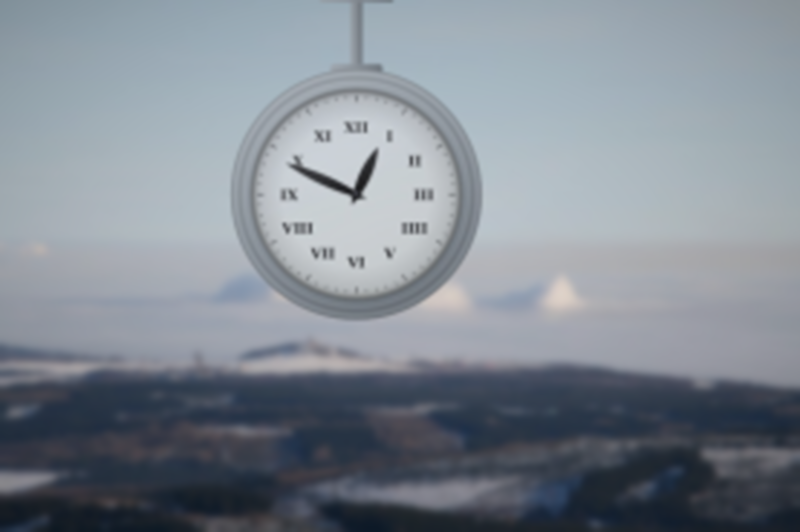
**12:49**
